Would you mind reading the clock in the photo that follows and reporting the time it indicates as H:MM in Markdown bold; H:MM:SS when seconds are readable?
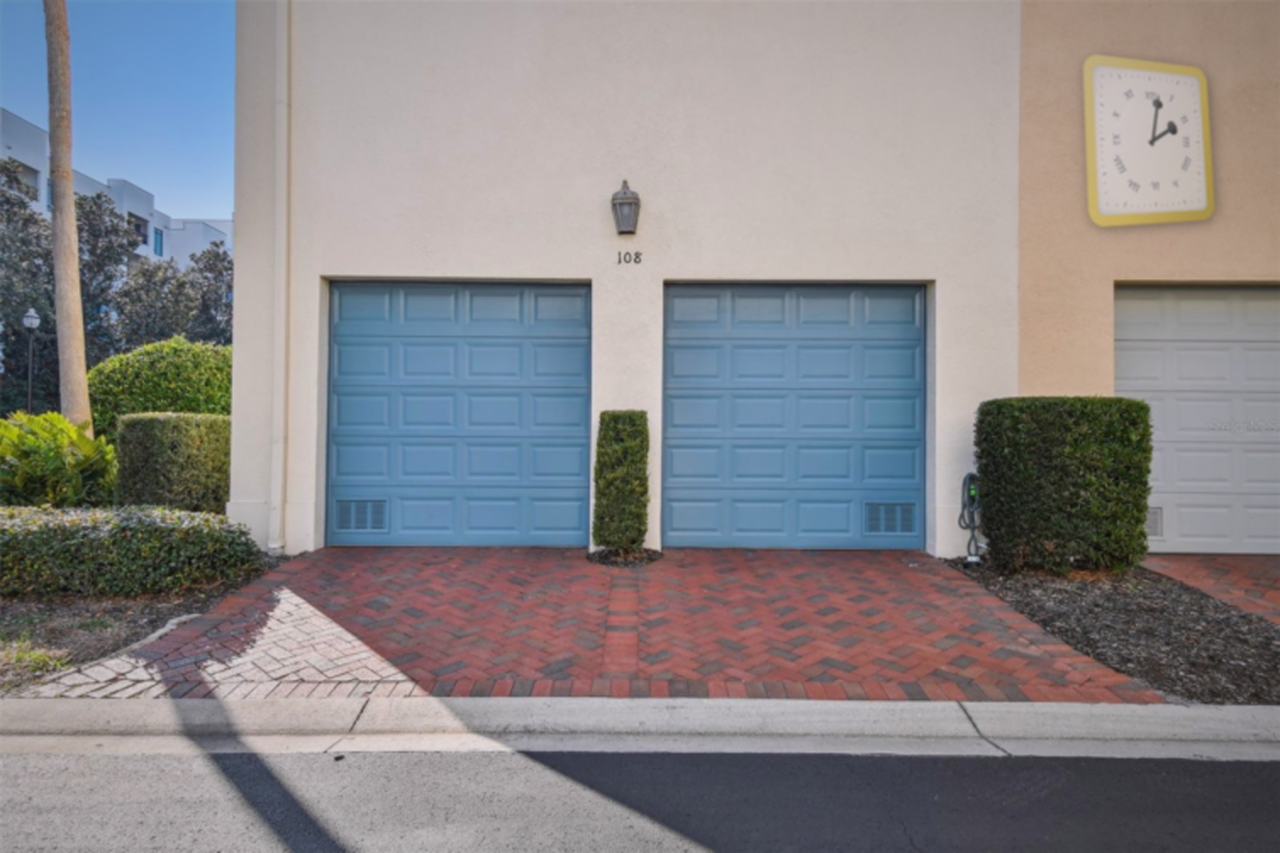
**2:02**
